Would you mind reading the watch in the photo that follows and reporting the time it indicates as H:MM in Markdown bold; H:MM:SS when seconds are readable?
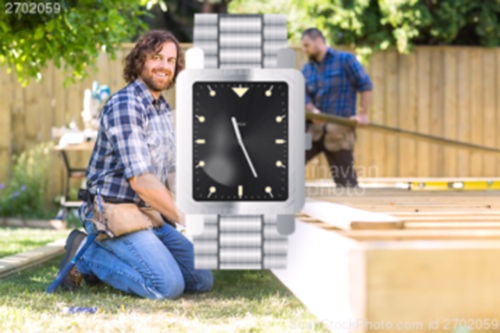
**11:26**
